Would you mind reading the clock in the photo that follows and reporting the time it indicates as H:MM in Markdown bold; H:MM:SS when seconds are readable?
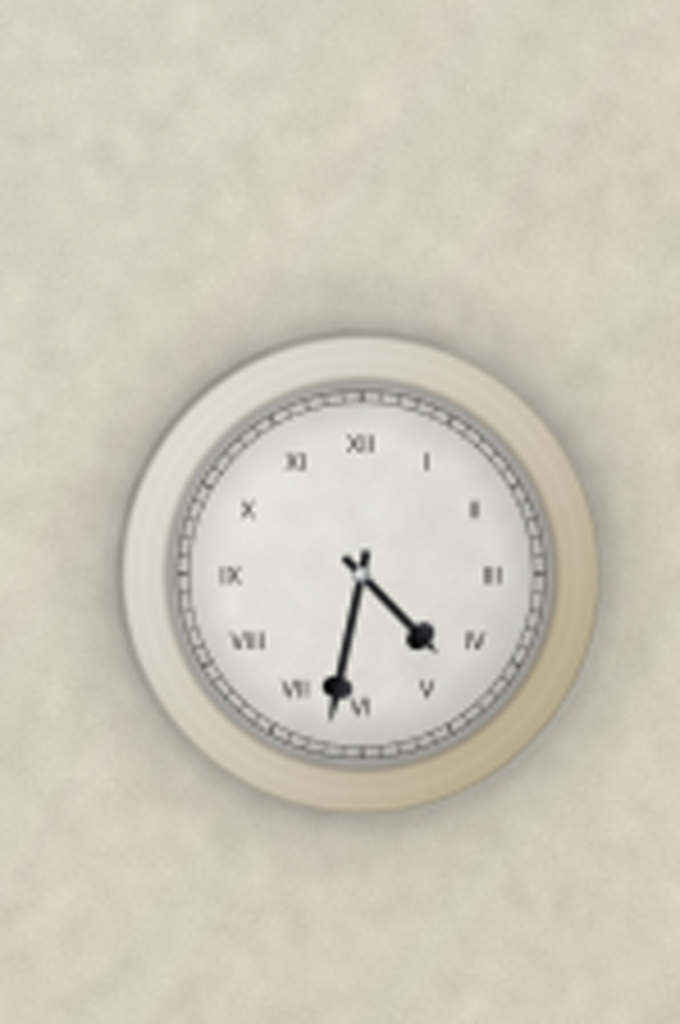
**4:32**
